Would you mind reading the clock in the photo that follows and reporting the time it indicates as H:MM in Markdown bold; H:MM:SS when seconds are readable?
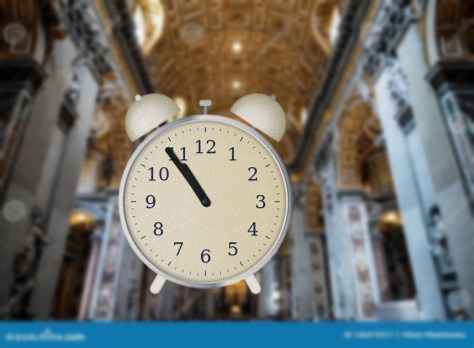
**10:54**
